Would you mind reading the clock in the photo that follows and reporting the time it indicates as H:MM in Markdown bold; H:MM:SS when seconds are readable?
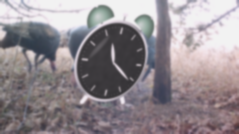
**11:21**
